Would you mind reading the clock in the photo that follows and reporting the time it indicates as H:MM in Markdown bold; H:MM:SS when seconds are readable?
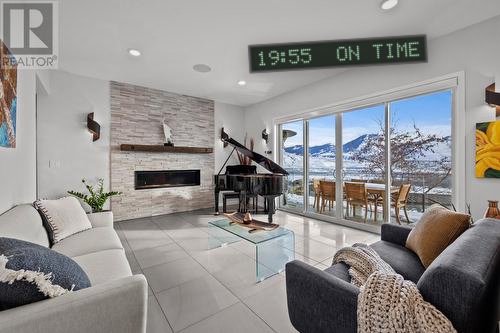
**19:55**
